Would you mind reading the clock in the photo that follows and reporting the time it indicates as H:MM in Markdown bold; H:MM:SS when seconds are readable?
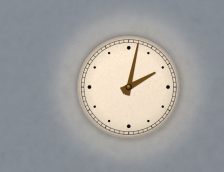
**2:02**
